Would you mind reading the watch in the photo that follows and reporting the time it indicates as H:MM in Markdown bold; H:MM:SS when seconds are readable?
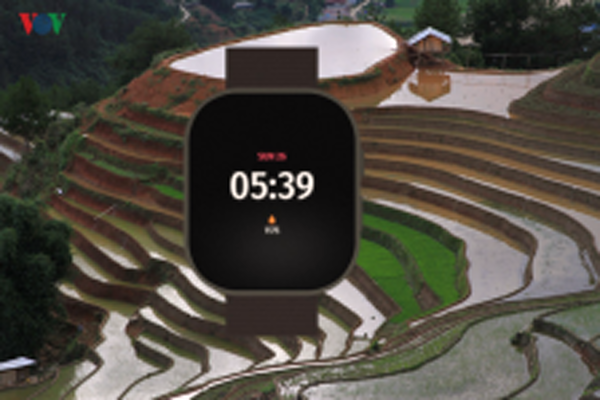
**5:39**
